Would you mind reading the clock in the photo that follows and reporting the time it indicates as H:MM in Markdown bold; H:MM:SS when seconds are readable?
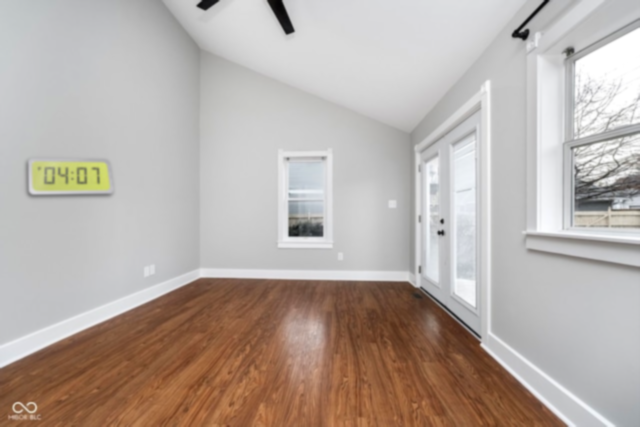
**4:07**
